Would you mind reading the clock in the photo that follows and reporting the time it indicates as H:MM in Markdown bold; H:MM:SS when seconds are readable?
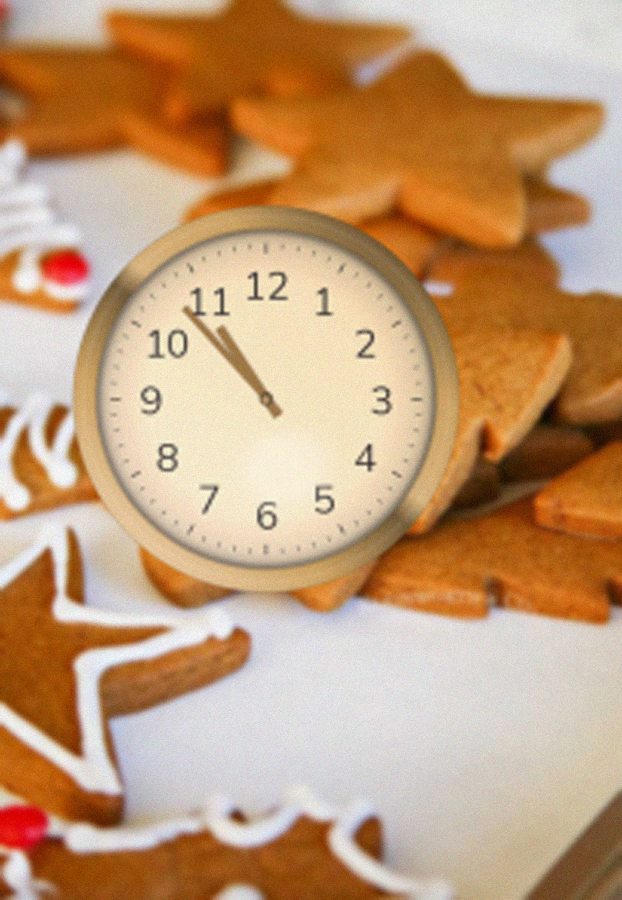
**10:53**
